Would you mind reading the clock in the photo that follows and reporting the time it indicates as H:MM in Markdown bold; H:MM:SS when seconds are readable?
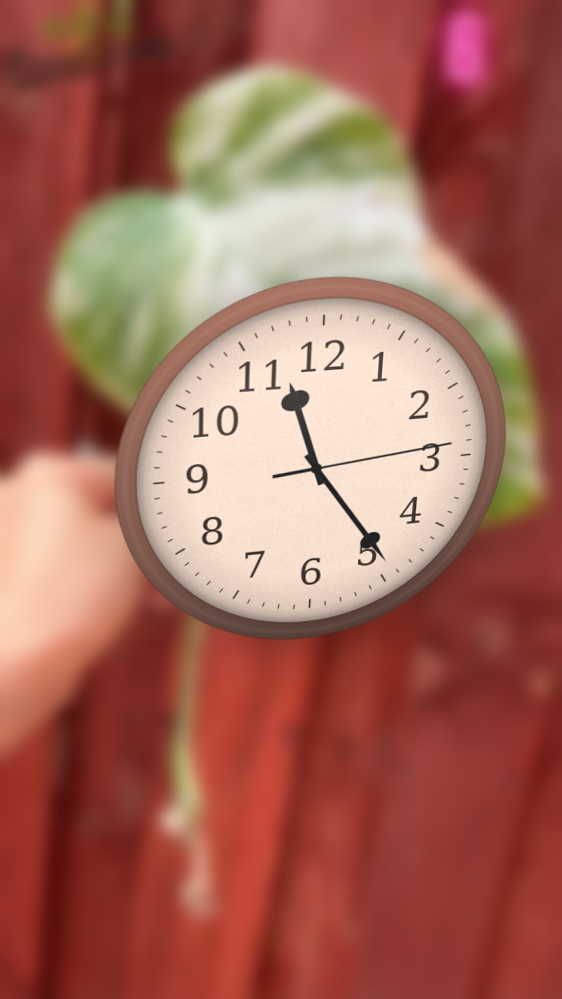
**11:24:14**
